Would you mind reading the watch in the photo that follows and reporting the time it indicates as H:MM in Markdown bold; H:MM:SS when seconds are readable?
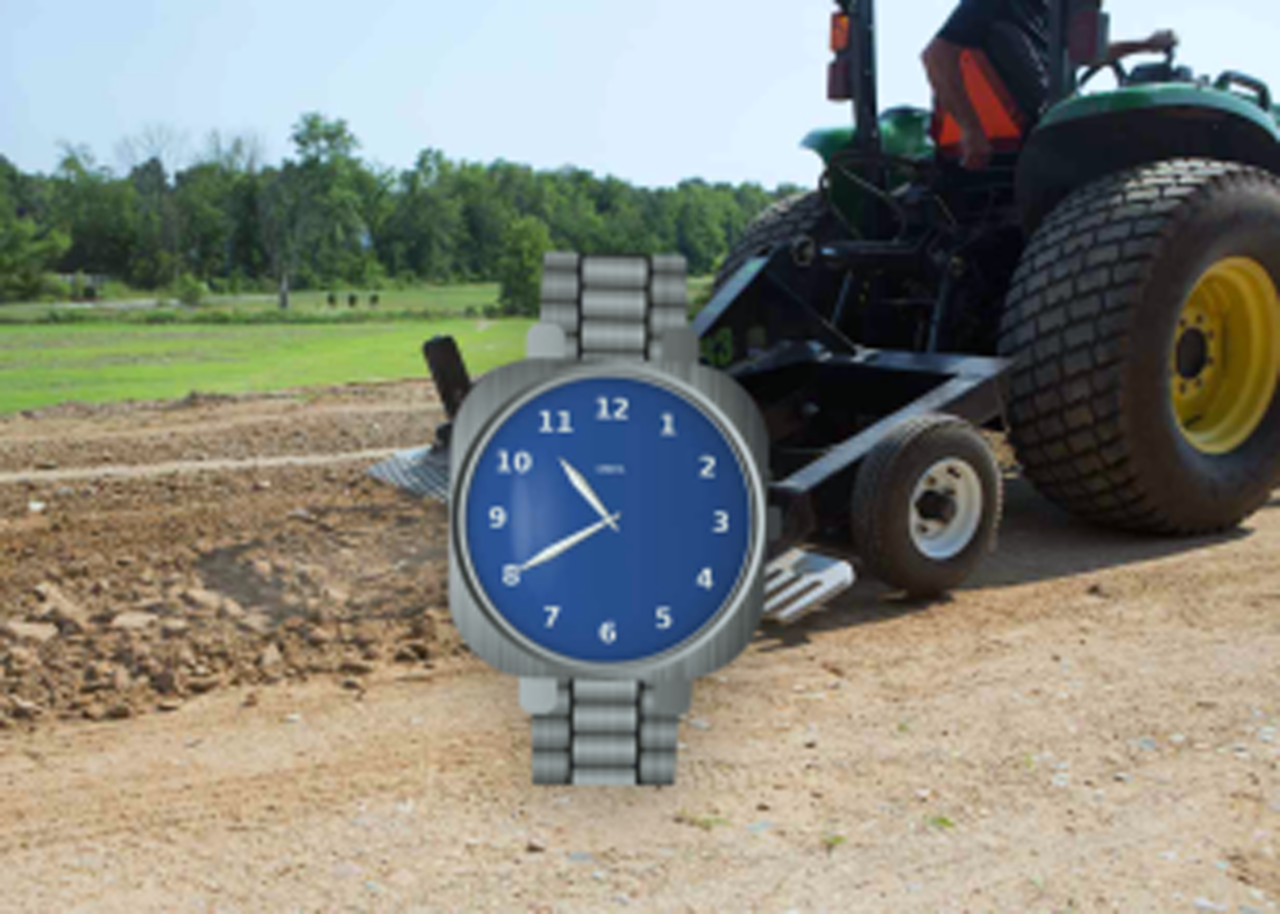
**10:40**
